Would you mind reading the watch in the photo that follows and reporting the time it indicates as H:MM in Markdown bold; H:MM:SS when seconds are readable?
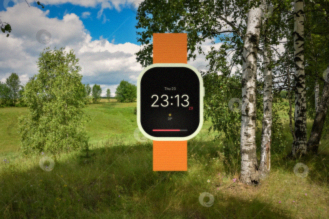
**23:13**
